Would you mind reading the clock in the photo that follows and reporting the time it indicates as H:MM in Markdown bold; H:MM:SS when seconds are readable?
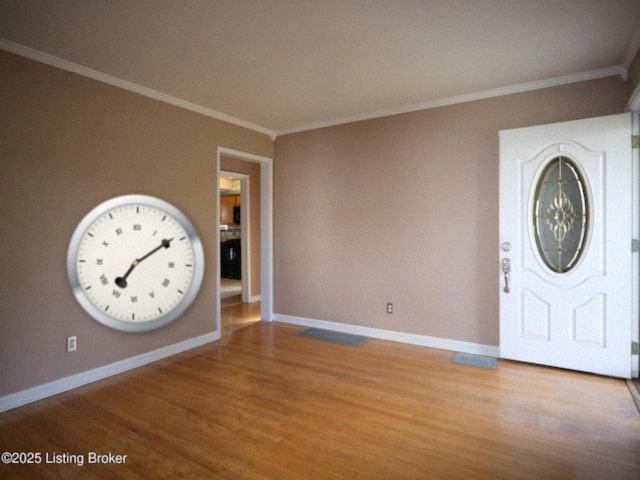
**7:09**
